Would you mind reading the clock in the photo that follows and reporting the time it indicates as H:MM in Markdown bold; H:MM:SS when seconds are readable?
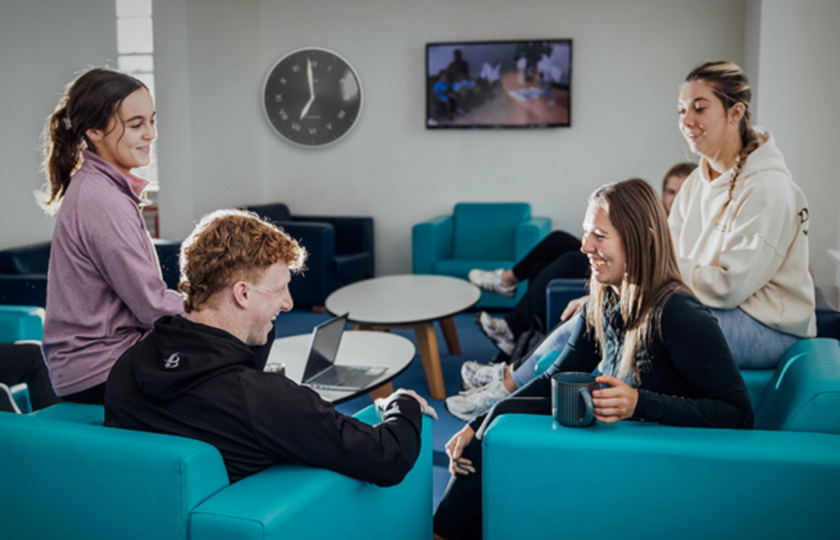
**6:59**
